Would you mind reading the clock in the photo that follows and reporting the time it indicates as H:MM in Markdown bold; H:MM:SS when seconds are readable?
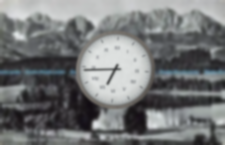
**6:44**
